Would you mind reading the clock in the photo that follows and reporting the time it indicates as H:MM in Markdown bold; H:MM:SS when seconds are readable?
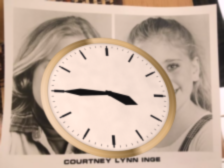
**3:45**
